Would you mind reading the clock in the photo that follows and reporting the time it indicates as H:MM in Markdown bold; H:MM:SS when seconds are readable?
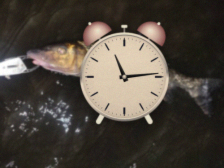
**11:14**
